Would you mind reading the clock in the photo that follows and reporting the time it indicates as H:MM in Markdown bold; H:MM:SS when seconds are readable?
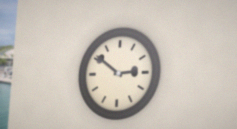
**2:51**
